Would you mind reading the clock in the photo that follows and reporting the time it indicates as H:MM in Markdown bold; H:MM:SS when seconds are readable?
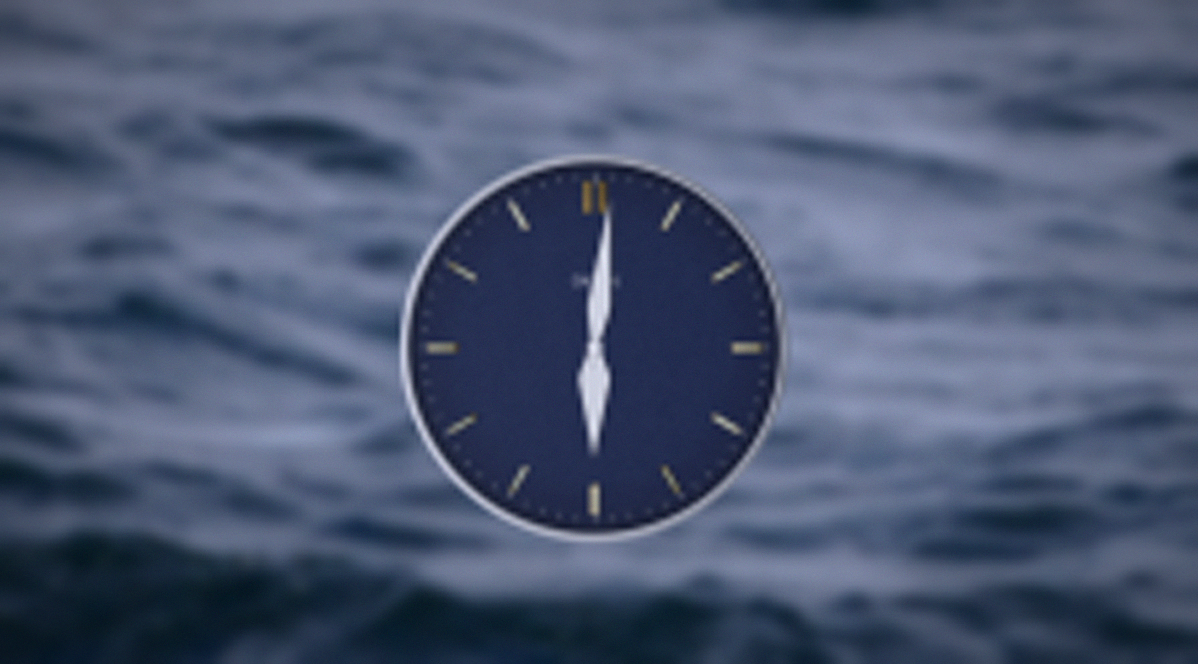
**6:01**
